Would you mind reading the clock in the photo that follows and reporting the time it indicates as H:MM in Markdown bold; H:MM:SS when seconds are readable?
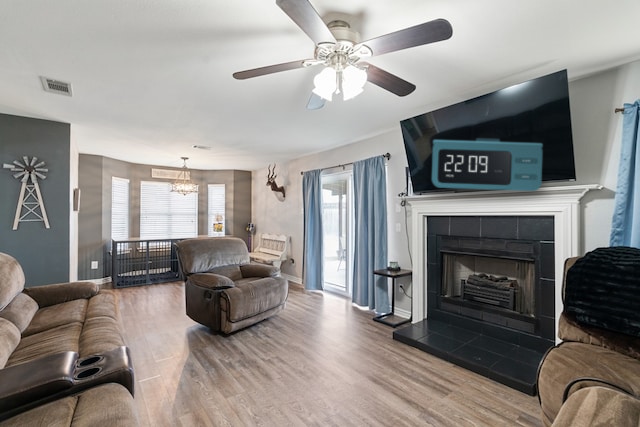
**22:09**
